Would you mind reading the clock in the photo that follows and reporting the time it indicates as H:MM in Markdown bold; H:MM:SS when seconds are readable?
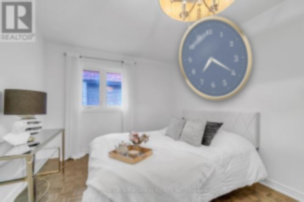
**7:20**
